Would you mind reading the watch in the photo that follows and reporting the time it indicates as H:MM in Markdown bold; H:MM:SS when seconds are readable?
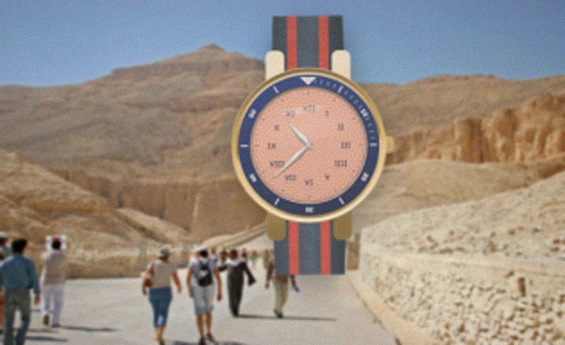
**10:38**
